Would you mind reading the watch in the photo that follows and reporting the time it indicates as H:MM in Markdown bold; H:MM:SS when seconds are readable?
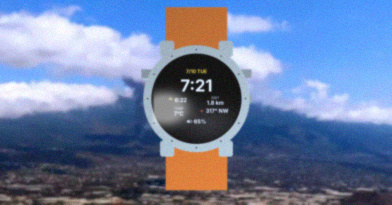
**7:21**
